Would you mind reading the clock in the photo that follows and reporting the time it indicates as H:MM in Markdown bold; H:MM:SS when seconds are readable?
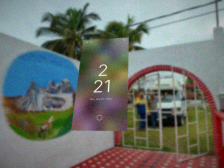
**2:21**
